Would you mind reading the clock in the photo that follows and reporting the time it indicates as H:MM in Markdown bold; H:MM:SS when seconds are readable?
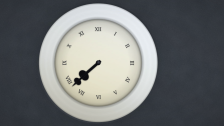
**7:38**
